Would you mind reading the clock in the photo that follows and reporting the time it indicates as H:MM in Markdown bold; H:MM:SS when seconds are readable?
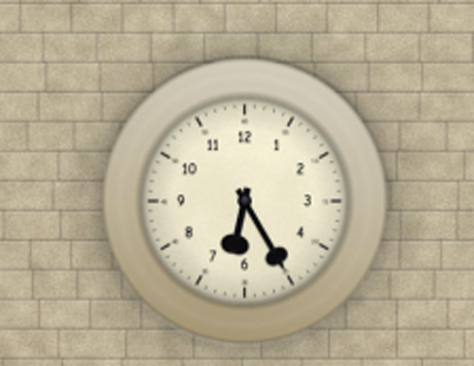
**6:25**
